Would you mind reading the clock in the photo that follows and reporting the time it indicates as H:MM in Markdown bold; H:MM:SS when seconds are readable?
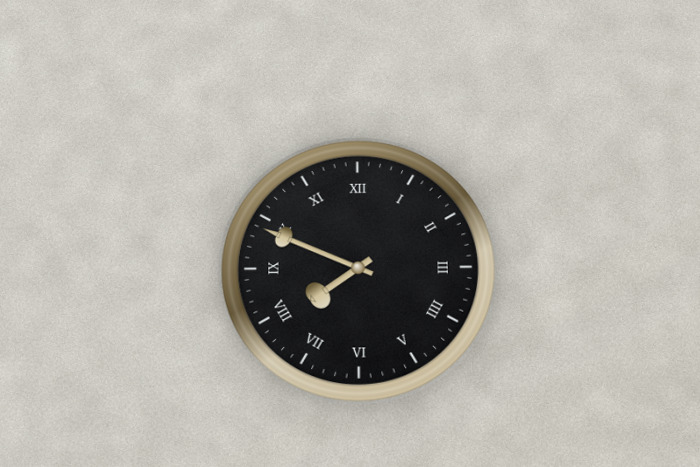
**7:49**
